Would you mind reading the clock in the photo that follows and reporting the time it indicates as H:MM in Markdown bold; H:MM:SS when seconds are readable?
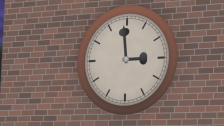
**2:59**
